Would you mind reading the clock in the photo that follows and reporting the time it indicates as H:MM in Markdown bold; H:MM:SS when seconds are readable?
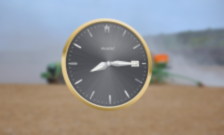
**8:15**
